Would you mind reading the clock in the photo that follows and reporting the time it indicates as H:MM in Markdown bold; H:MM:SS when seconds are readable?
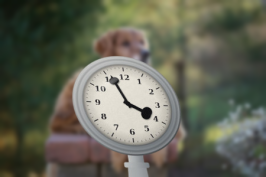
**3:56**
